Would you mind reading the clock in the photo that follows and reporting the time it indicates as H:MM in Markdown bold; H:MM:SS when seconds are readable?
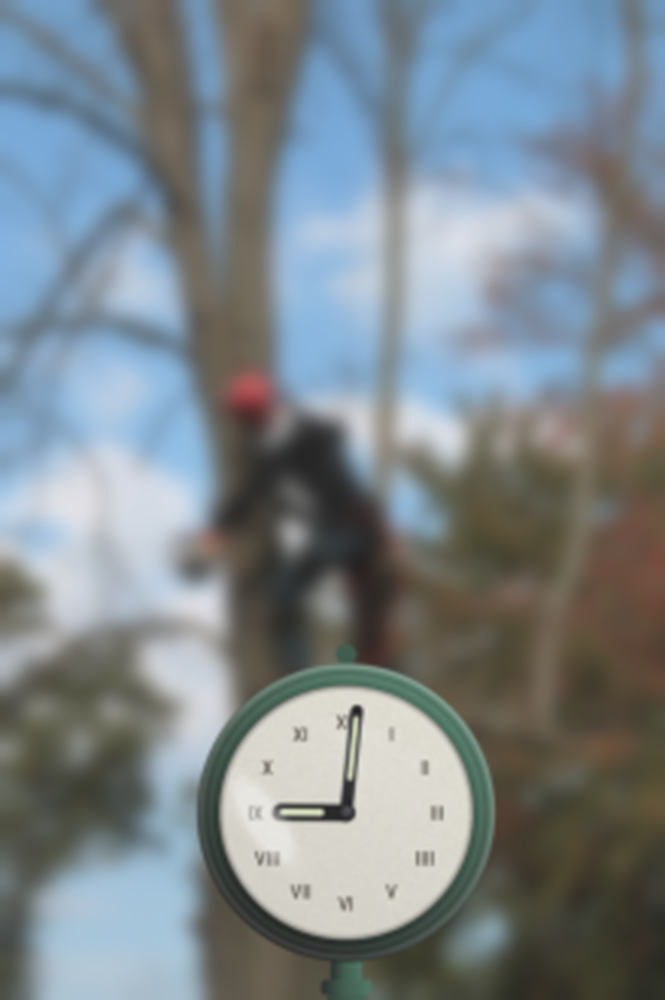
**9:01**
